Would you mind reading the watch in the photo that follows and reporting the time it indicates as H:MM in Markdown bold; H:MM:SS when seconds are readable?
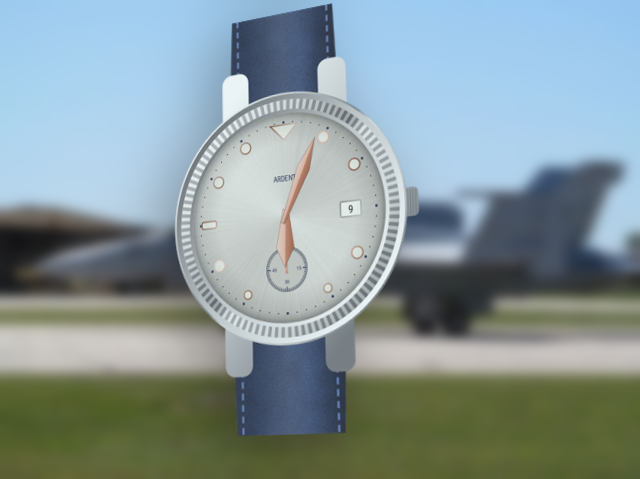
**6:04**
